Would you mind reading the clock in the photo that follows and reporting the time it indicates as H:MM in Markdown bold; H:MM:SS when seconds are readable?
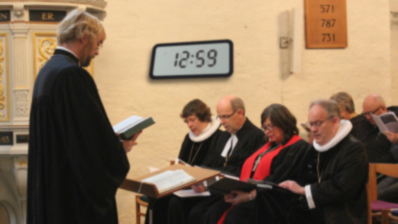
**12:59**
